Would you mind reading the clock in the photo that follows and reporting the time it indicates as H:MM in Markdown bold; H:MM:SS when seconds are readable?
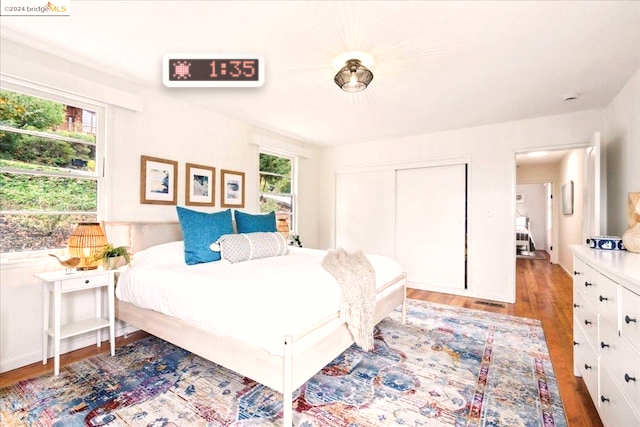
**1:35**
